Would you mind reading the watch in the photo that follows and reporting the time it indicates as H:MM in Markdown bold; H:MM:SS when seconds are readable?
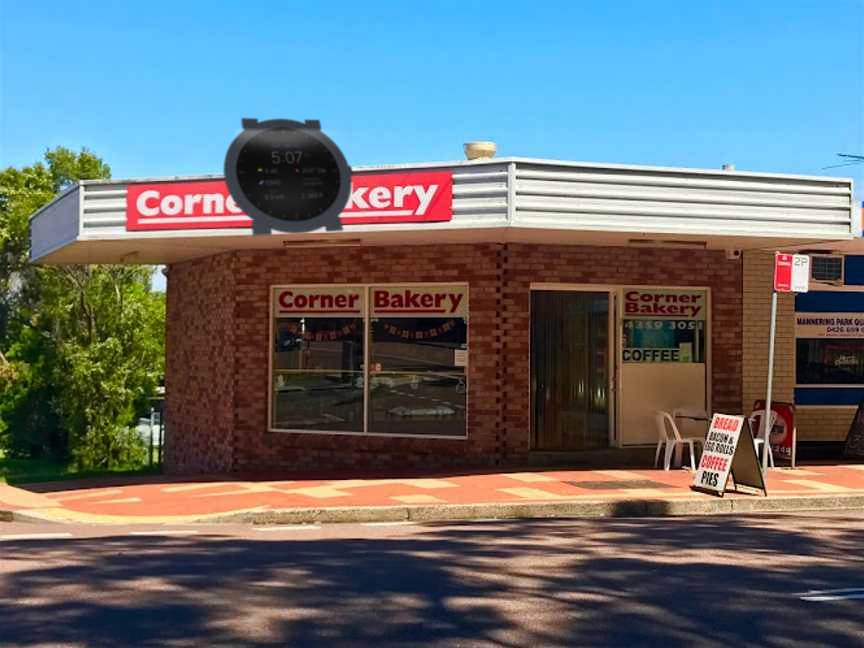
**5:07**
